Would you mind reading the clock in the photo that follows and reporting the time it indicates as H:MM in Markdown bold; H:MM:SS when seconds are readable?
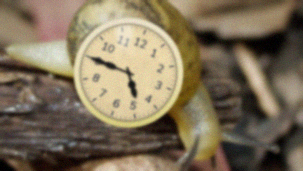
**4:45**
